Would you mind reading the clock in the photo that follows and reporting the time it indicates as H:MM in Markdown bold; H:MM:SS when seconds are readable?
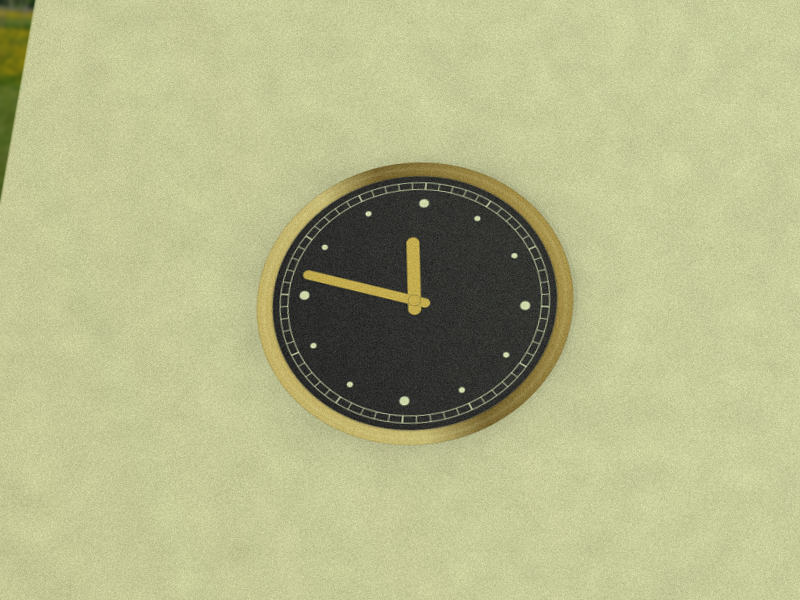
**11:47**
